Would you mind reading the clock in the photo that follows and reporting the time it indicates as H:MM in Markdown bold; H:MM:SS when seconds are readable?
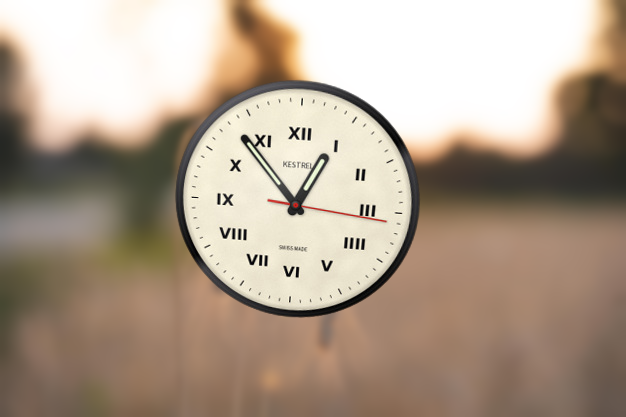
**12:53:16**
